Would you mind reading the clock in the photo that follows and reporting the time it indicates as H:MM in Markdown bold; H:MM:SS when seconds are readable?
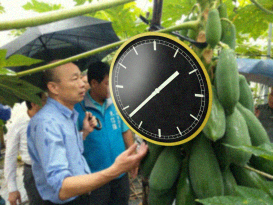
**1:38**
